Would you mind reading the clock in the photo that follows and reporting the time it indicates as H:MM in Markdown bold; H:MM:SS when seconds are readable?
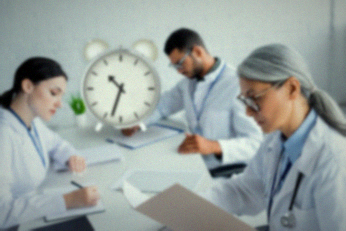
**10:33**
